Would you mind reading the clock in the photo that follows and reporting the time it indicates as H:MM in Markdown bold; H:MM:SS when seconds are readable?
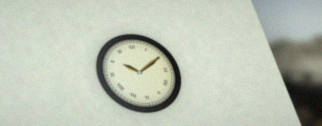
**10:10**
